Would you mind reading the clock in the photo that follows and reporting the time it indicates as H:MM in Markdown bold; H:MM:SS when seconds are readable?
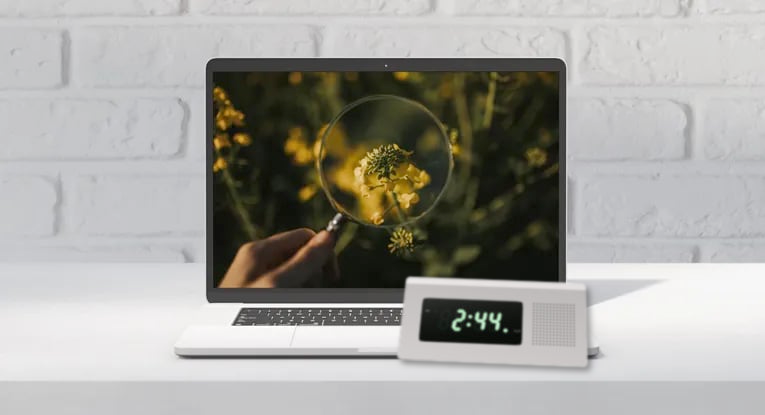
**2:44**
